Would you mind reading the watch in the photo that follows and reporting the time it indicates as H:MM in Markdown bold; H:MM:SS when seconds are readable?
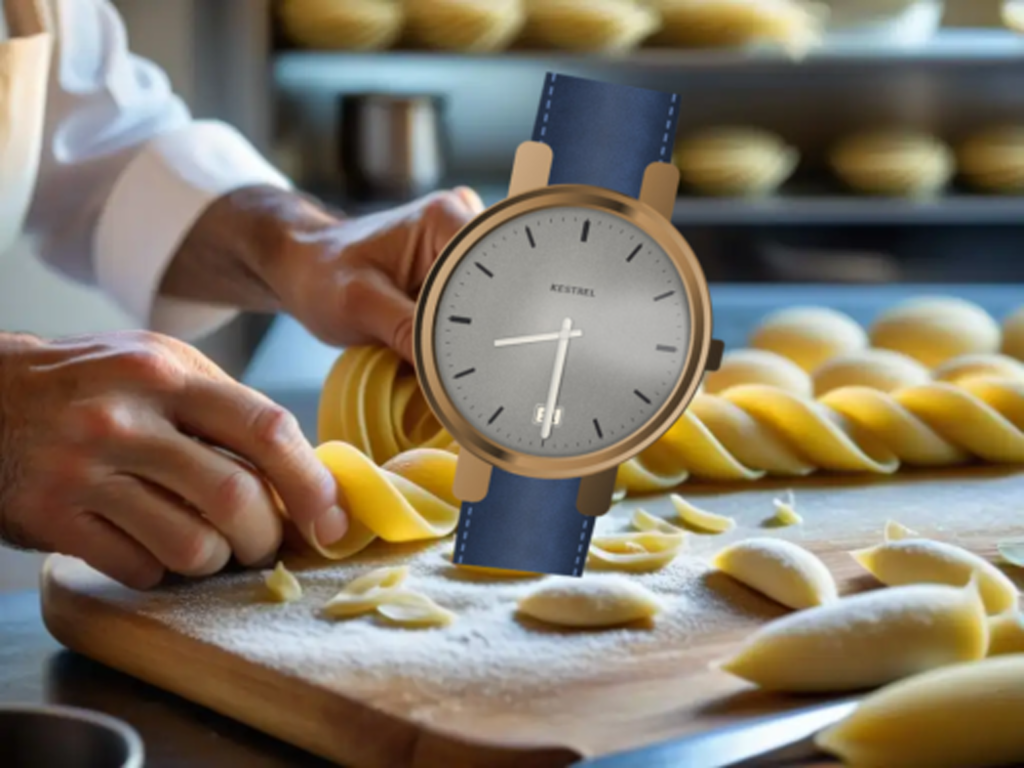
**8:30**
